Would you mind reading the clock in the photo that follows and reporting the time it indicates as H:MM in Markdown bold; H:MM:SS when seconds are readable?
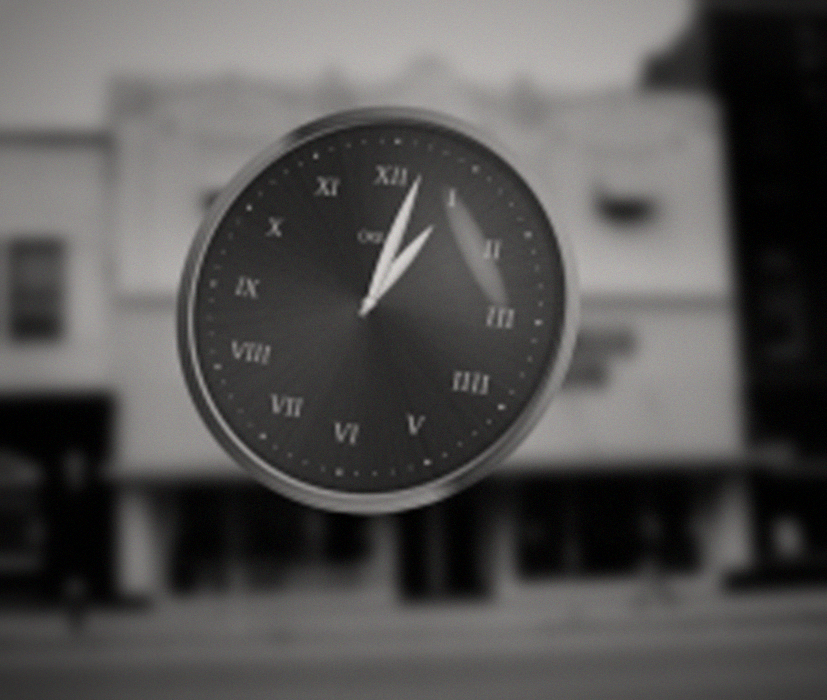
**1:02**
